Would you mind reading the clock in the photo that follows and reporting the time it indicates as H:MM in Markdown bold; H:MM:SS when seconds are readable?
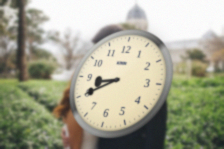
**8:40**
